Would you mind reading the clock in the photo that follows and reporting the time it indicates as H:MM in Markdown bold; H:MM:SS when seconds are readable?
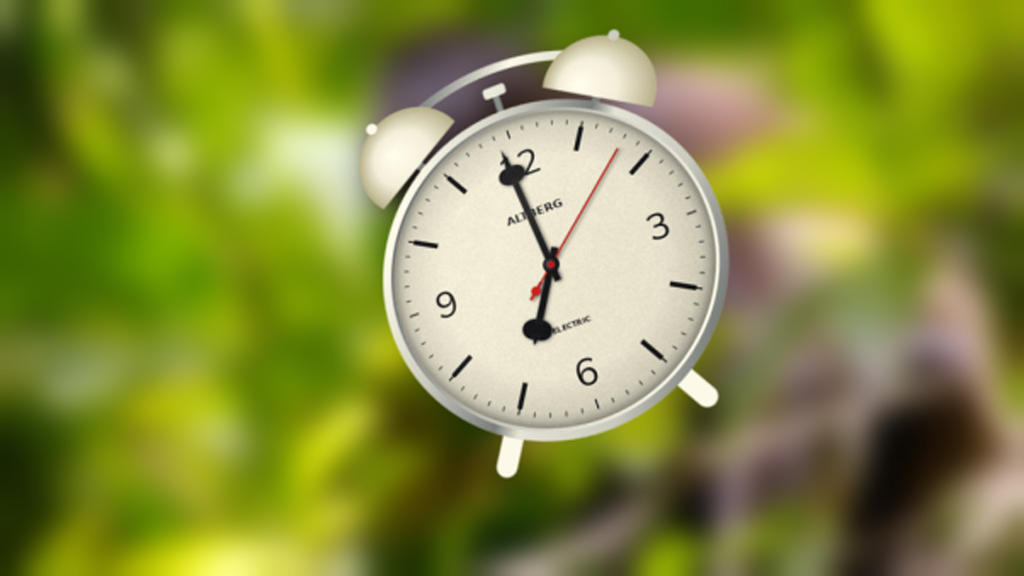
**6:59:08**
